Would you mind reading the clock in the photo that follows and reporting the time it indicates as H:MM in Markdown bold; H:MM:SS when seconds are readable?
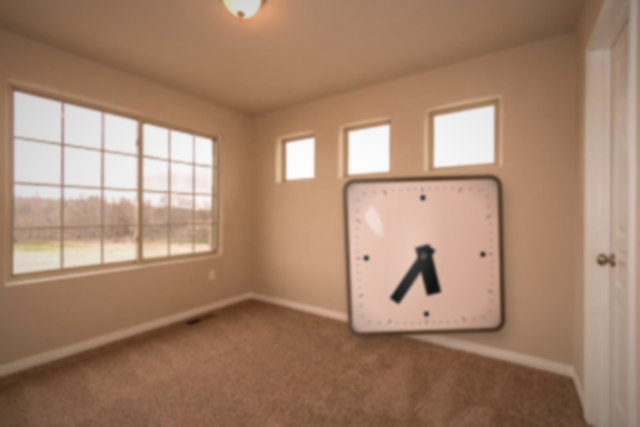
**5:36**
